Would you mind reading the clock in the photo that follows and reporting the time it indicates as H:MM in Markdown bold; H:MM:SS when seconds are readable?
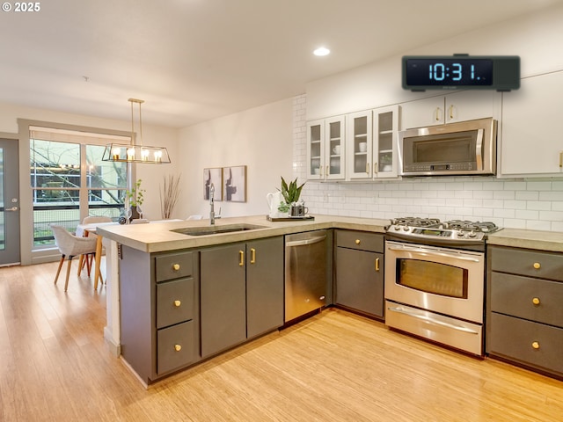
**10:31**
